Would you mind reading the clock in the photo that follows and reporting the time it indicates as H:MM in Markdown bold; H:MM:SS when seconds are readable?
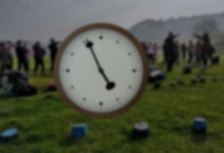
**4:56**
